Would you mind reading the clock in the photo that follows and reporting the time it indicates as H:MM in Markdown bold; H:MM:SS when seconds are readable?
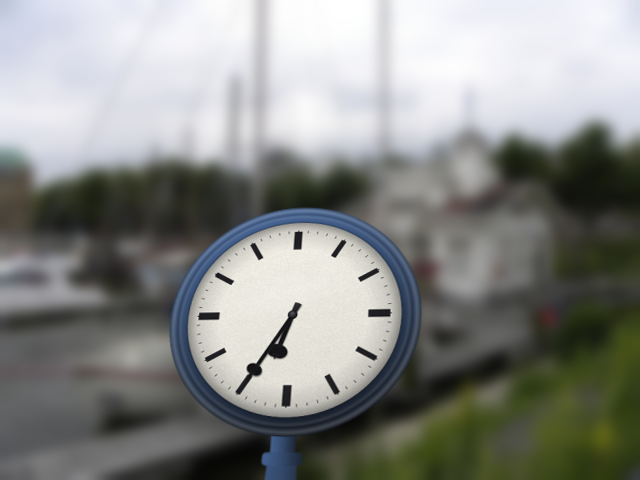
**6:35**
